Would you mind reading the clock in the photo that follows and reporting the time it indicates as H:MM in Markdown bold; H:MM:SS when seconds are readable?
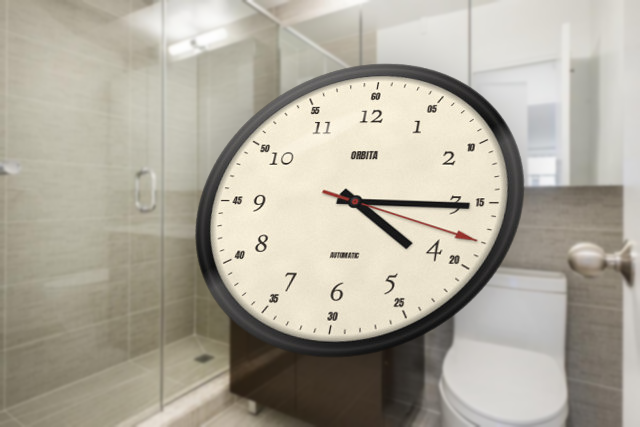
**4:15:18**
